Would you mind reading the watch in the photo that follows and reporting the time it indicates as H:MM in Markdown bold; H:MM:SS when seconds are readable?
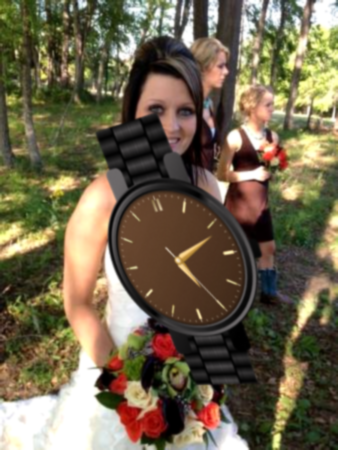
**5:11:25**
